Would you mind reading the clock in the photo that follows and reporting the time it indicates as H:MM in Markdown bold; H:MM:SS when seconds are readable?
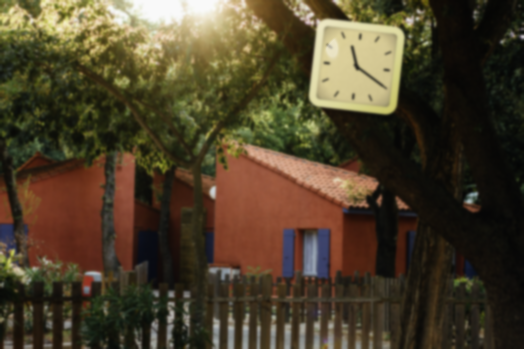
**11:20**
